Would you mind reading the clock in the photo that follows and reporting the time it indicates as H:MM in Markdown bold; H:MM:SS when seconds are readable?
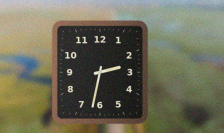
**2:32**
